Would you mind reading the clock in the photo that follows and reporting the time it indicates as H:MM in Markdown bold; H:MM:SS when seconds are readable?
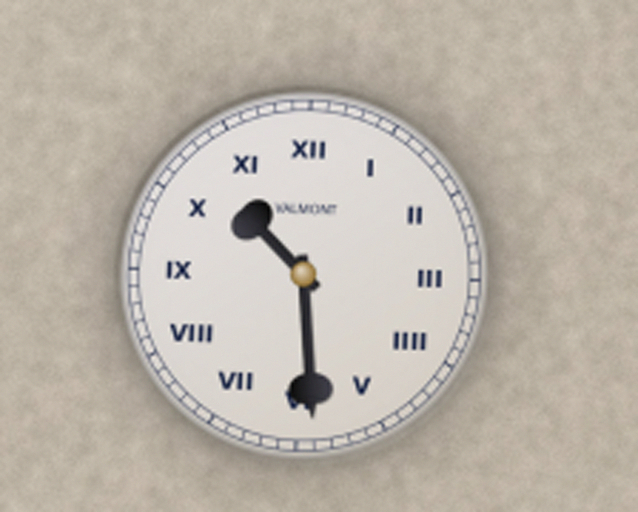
**10:29**
